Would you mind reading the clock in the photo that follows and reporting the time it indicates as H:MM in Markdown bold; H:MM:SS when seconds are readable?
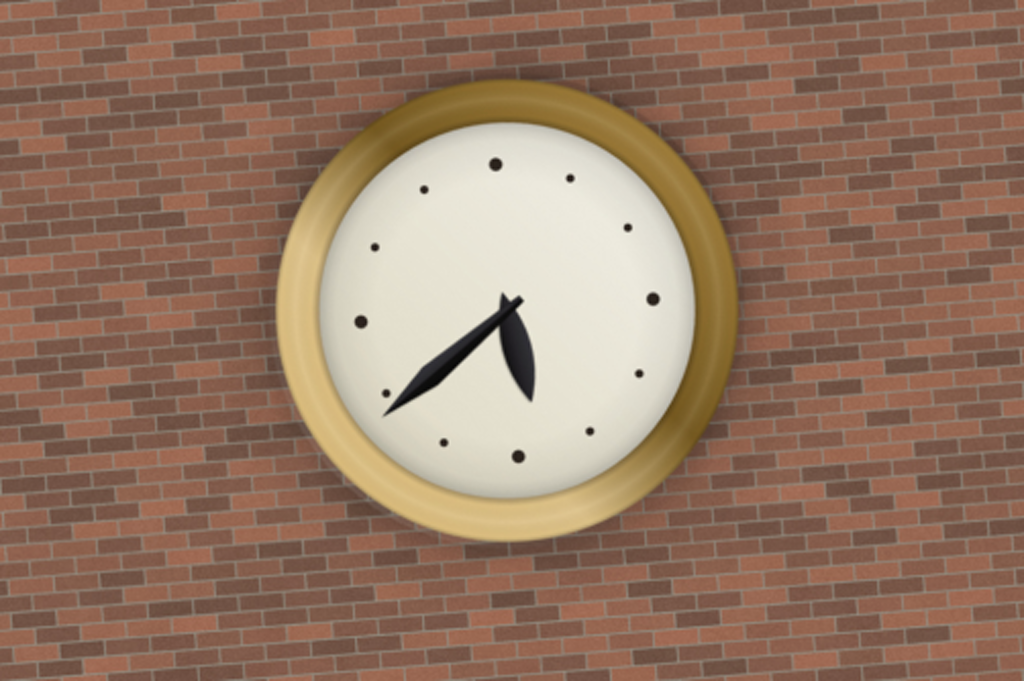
**5:39**
